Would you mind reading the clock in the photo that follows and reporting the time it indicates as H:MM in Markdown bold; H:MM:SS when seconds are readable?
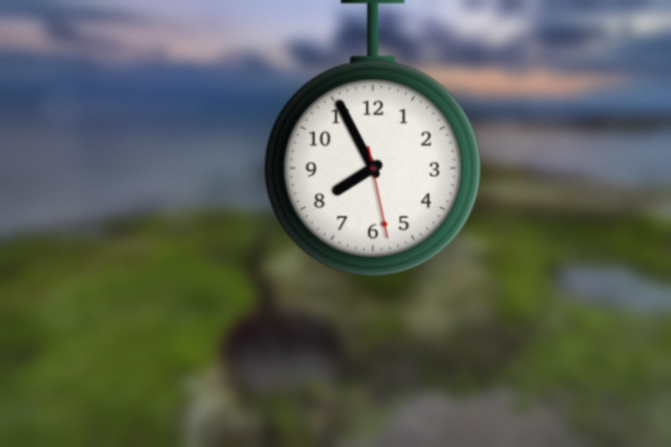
**7:55:28**
